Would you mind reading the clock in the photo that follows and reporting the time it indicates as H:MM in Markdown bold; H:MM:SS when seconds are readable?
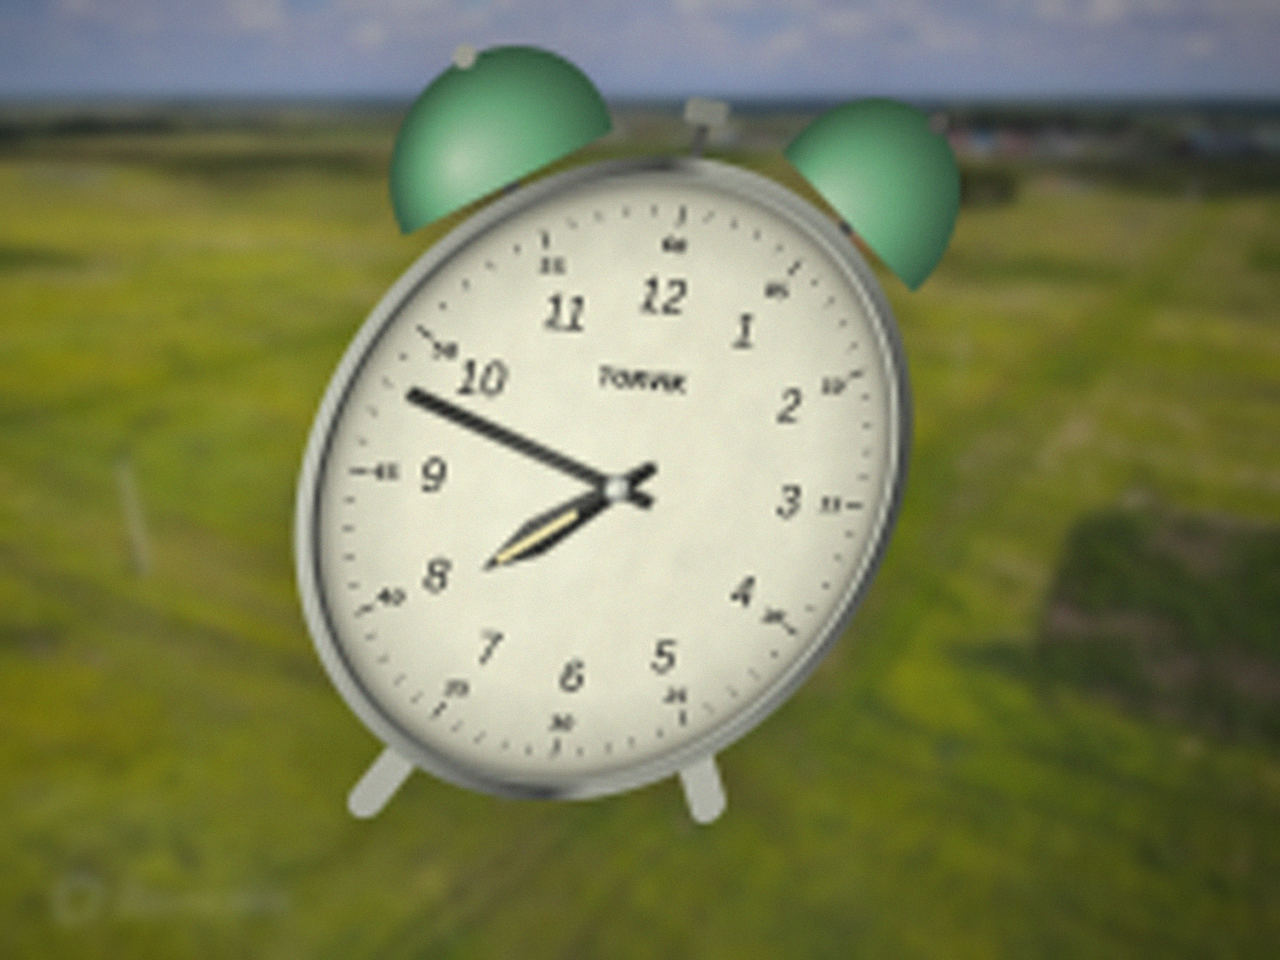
**7:48**
